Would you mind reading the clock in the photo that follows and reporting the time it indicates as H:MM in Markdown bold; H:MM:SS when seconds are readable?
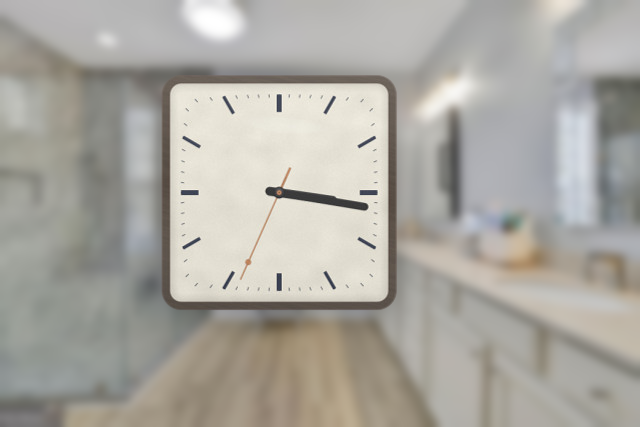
**3:16:34**
